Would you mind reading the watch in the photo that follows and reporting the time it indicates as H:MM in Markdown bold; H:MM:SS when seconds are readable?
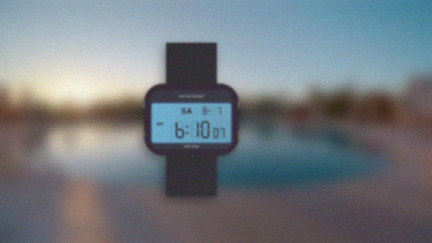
**6:10:07**
